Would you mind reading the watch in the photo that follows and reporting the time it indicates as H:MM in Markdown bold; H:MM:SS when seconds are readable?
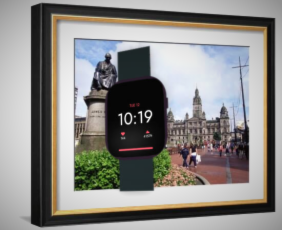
**10:19**
